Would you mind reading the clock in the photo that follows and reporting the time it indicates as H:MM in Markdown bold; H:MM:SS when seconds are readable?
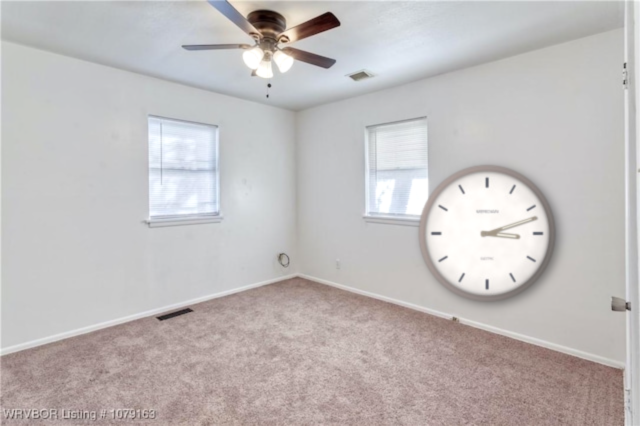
**3:12**
